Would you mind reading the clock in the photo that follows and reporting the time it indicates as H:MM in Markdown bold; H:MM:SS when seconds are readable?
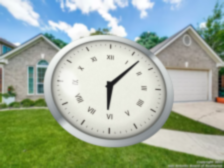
**6:07**
